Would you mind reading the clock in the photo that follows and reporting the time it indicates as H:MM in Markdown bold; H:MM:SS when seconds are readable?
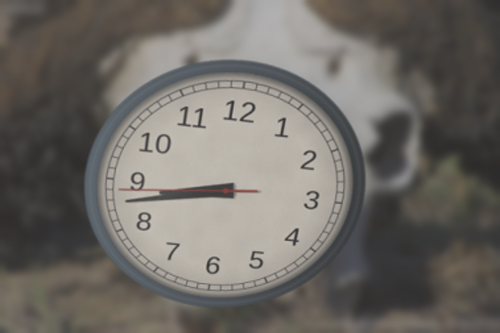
**8:42:44**
